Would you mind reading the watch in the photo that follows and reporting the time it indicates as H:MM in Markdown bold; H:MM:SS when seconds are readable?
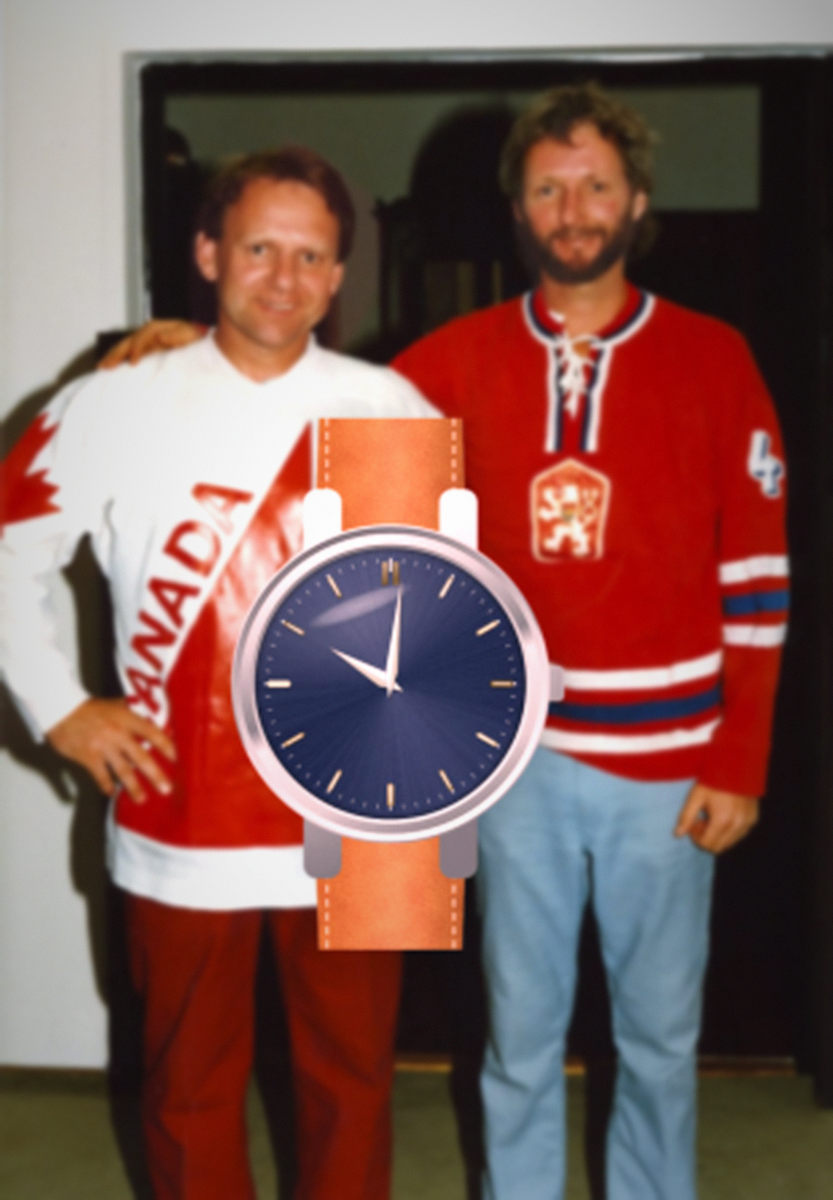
**10:01**
